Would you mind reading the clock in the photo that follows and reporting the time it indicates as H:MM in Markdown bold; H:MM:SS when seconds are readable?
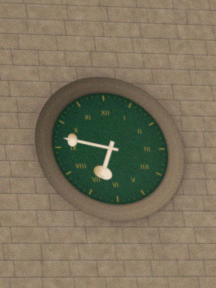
**6:47**
